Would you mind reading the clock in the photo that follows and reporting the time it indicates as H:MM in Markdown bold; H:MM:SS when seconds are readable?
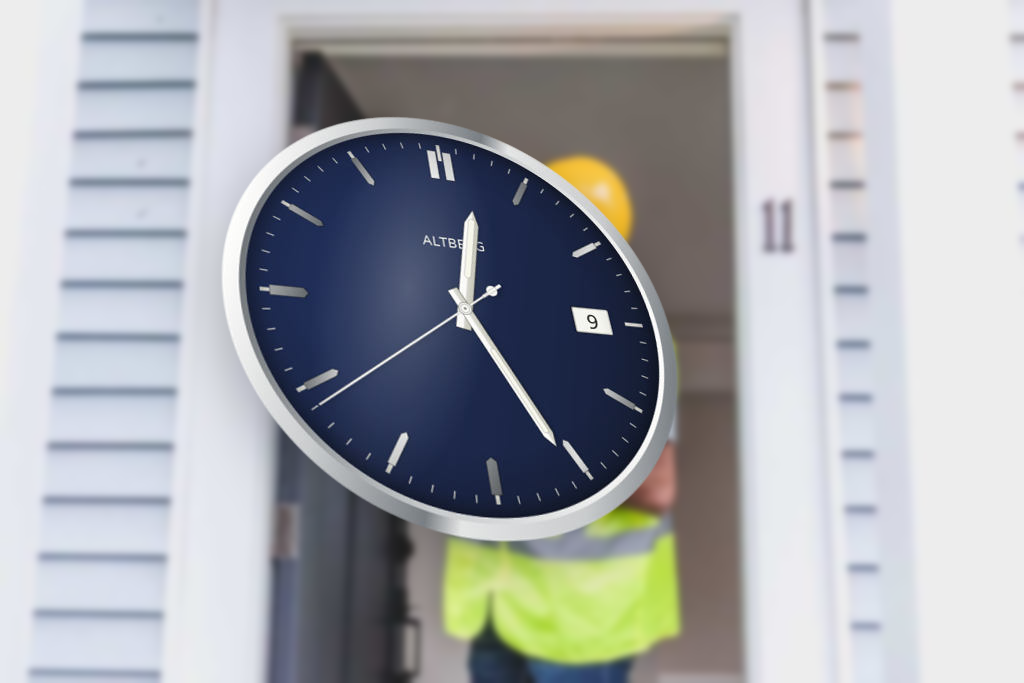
**12:25:39**
